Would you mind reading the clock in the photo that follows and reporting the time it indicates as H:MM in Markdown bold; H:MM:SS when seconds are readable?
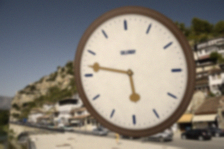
**5:47**
